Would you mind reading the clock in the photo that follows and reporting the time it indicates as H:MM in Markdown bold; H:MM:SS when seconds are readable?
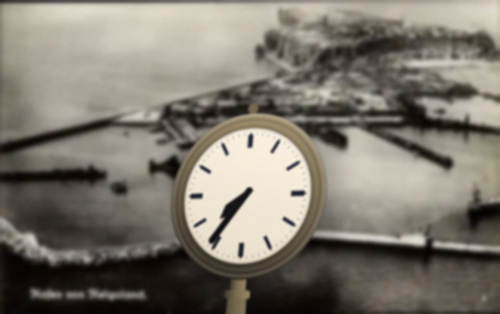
**7:36**
